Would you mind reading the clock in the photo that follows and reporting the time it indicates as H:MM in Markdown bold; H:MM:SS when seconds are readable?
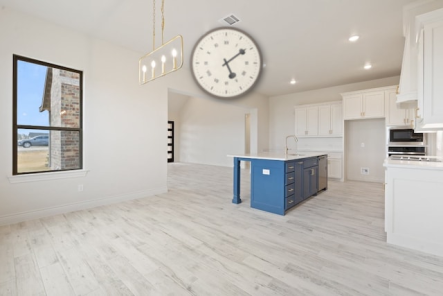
**5:09**
